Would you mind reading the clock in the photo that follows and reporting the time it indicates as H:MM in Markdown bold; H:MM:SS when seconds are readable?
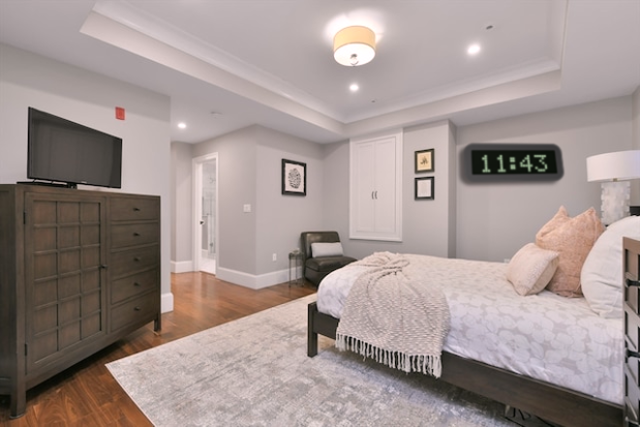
**11:43**
